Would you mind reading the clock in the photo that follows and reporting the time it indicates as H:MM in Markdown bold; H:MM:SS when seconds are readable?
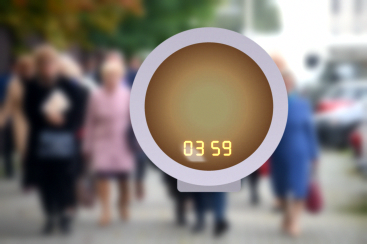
**3:59**
